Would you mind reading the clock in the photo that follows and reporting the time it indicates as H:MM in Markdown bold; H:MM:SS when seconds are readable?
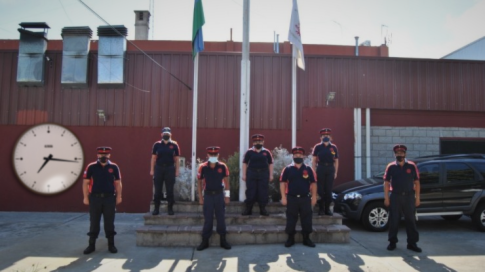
**7:16**
